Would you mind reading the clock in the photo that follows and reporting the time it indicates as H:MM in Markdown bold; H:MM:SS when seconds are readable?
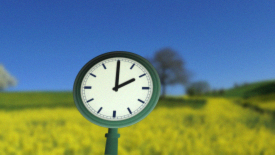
**2:00**
